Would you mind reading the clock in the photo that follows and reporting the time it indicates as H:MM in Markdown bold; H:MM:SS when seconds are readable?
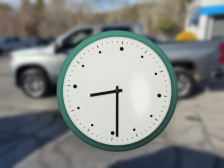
**8:29**
